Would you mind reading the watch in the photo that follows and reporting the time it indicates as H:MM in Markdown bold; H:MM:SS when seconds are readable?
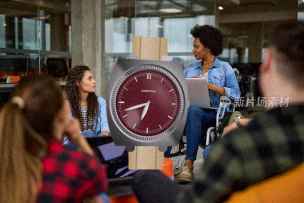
**6:42**
